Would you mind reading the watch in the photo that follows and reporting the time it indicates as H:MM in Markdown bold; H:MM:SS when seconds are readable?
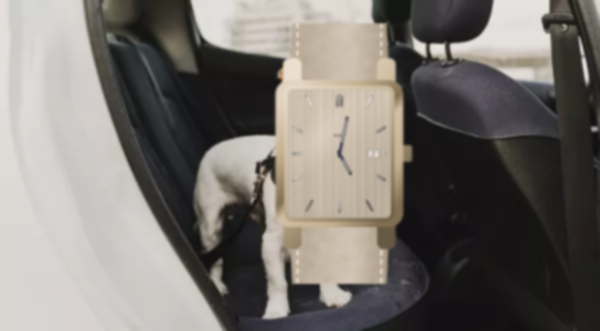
**5:02**
